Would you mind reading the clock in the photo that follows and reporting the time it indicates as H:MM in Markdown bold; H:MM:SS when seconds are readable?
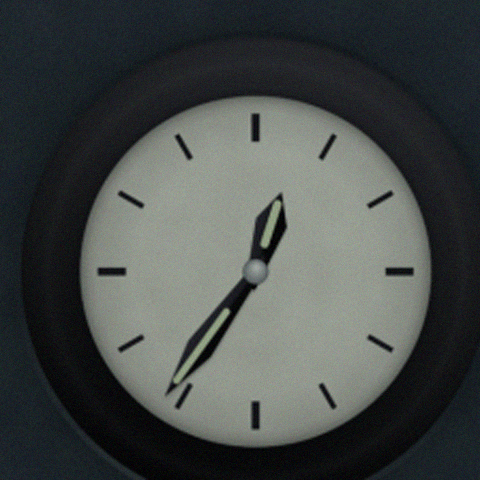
**12:36**
